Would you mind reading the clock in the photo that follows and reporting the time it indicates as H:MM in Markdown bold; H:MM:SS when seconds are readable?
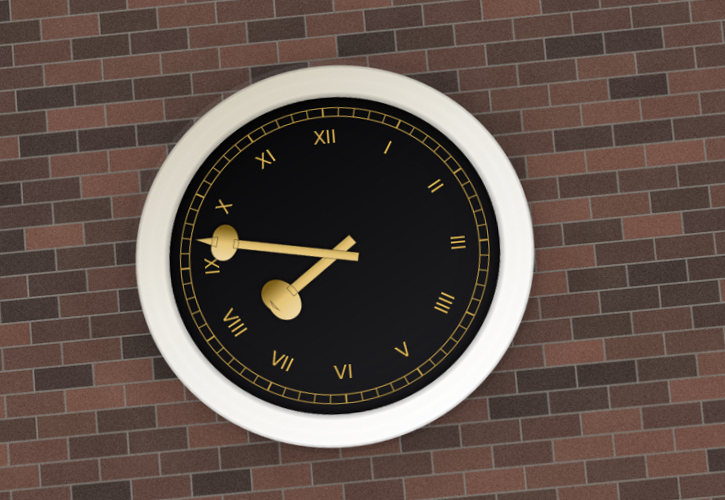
**7:47**
